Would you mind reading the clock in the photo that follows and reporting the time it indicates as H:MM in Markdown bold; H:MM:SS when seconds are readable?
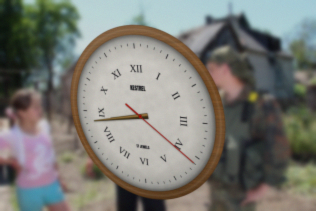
**8:43:21**
